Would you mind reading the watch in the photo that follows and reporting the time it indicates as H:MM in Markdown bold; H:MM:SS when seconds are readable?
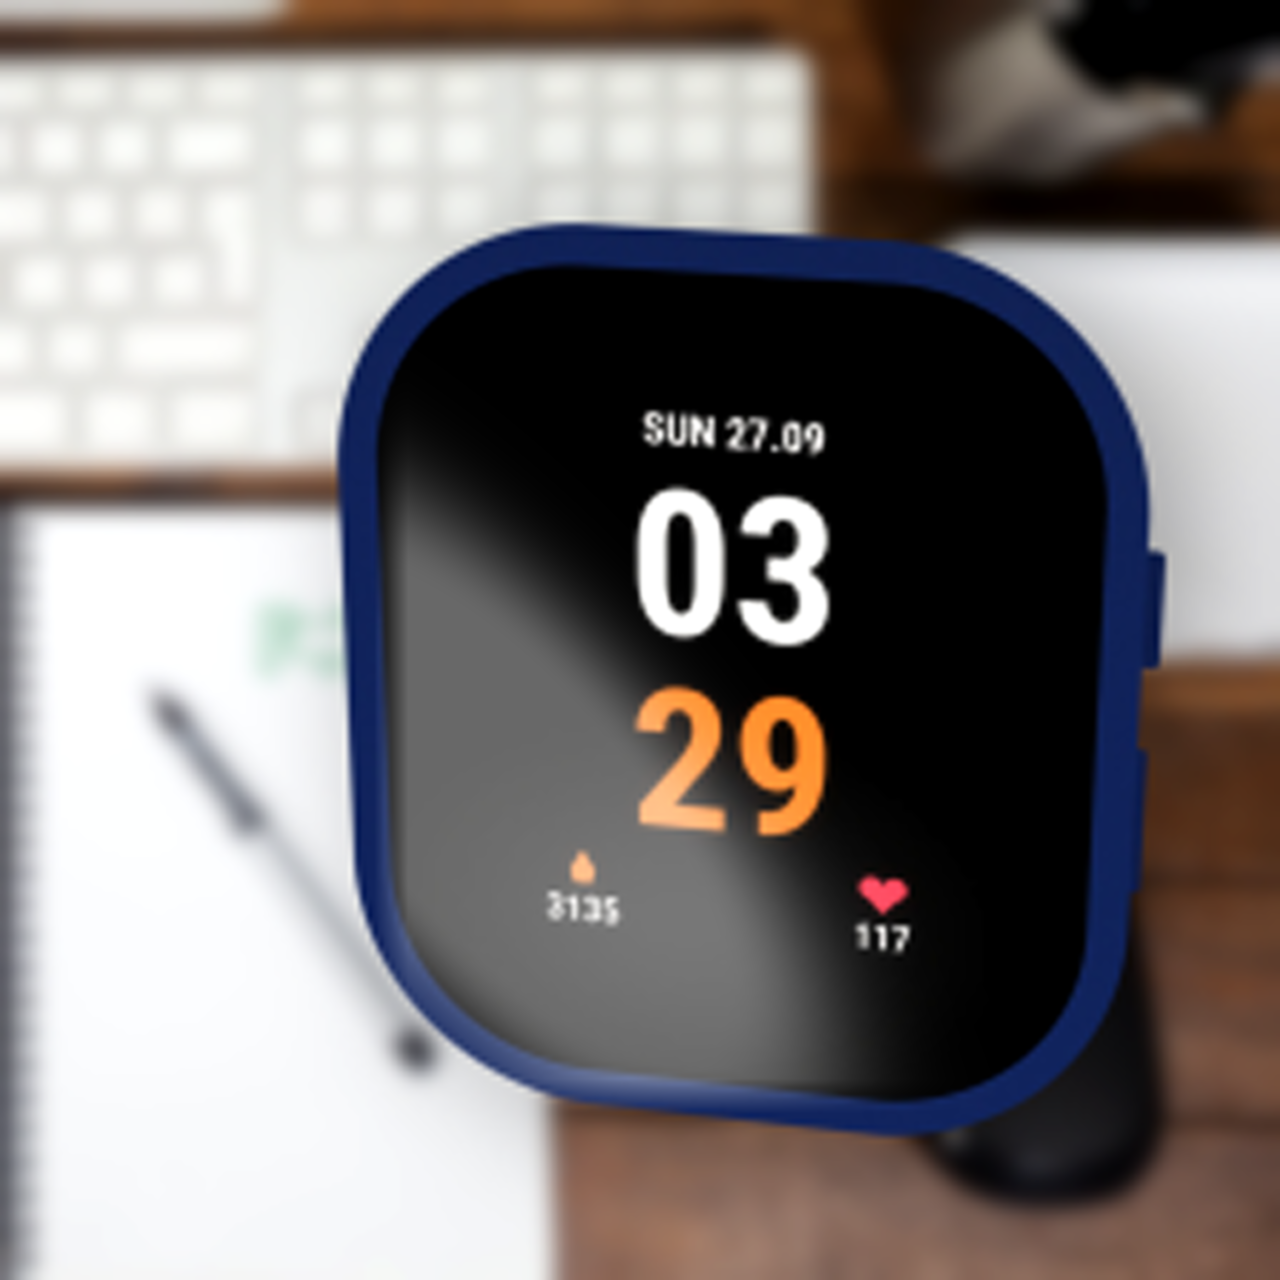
**3:29**
